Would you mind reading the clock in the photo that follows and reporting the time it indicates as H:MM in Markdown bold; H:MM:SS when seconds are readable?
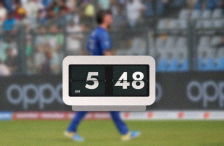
**5:48**
